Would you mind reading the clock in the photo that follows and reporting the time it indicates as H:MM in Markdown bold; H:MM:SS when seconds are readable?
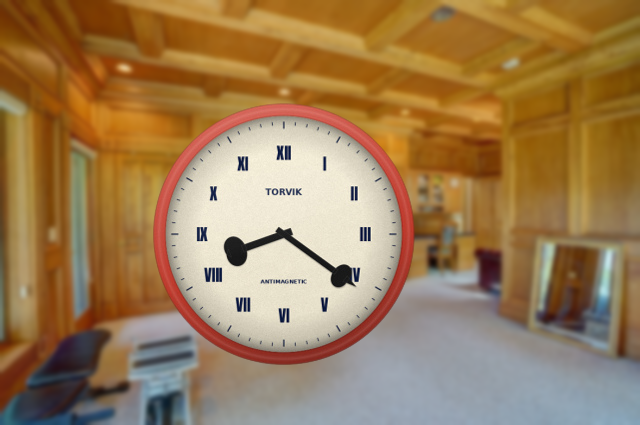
**8:21**
